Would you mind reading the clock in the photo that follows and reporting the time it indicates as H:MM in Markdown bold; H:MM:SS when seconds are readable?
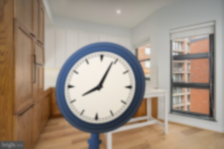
**8:04**
